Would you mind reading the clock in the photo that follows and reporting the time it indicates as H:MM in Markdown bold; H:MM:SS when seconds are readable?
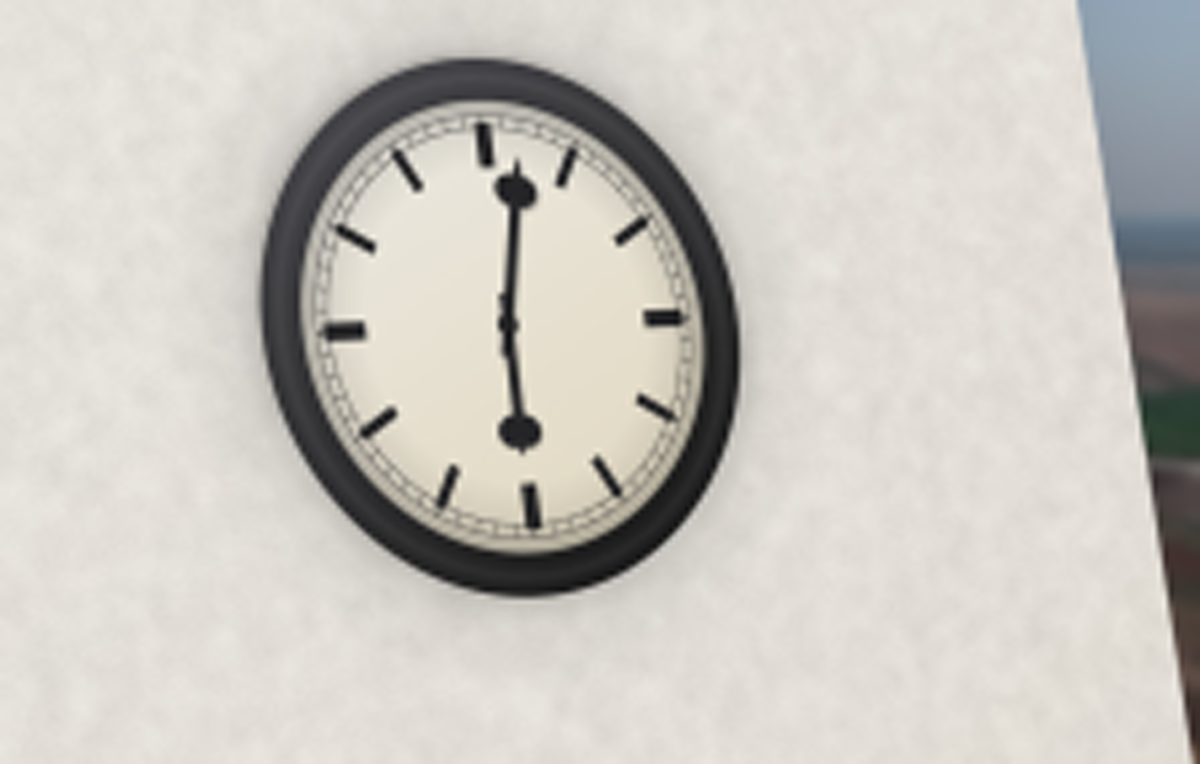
**6:02**
